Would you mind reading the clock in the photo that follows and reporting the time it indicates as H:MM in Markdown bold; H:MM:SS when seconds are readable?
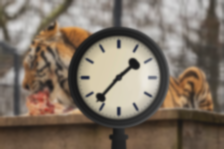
**1:37**
